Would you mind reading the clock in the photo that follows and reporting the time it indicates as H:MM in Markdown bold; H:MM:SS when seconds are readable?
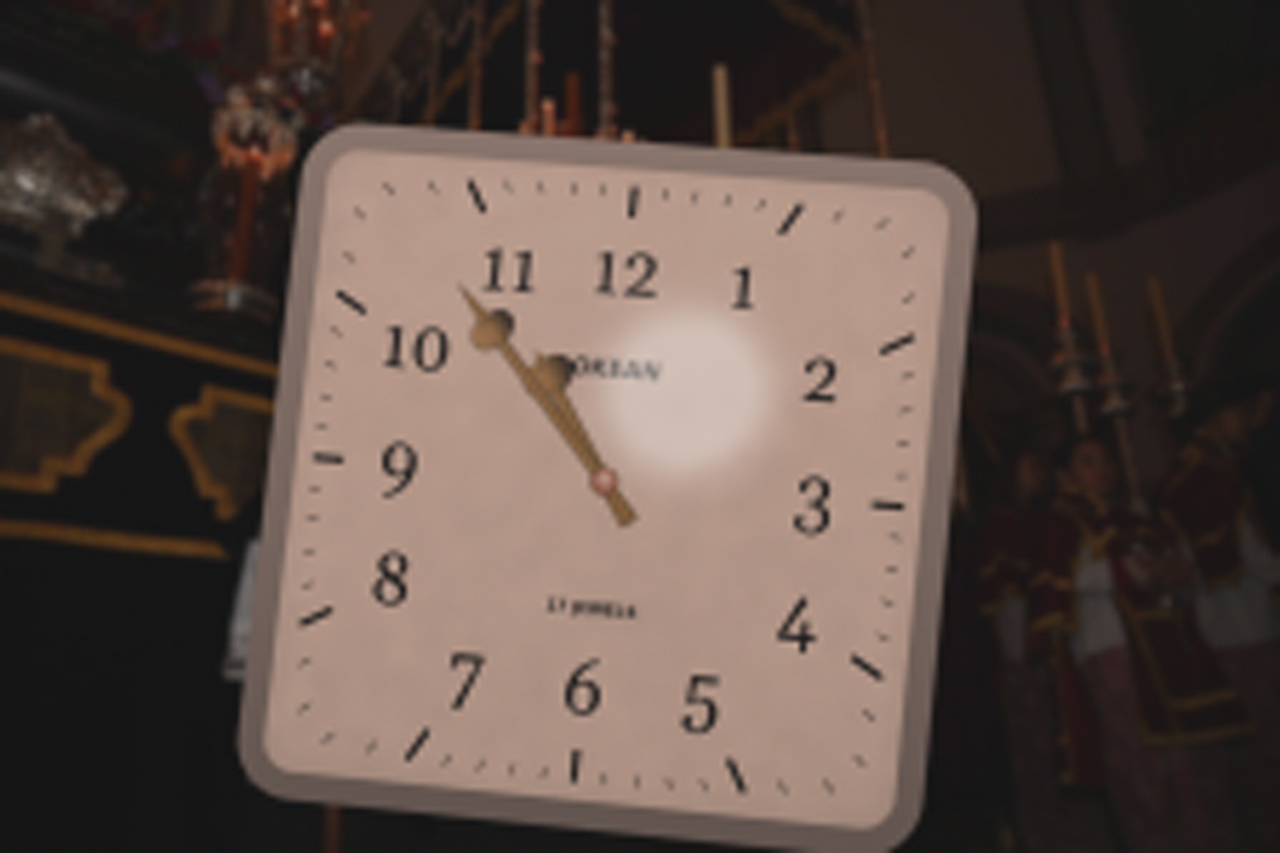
**10:53**
